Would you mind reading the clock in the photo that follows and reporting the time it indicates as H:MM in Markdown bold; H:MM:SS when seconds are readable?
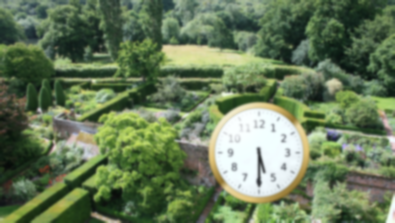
**5:30**
